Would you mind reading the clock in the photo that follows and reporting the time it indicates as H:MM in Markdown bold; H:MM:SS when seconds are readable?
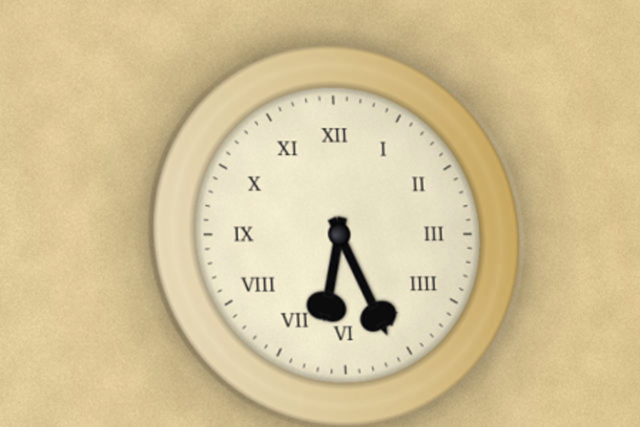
**6:26**
